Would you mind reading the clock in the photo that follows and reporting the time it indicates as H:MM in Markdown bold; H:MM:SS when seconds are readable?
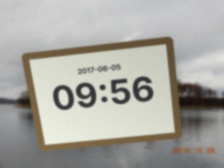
**9:56**
